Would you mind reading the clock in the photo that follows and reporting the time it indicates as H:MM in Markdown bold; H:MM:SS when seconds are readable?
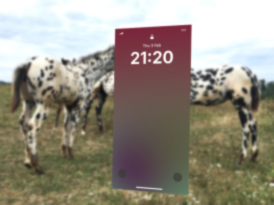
**21:20**
